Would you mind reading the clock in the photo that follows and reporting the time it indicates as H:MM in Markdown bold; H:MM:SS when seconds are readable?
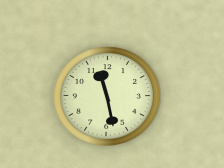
**11:28**
